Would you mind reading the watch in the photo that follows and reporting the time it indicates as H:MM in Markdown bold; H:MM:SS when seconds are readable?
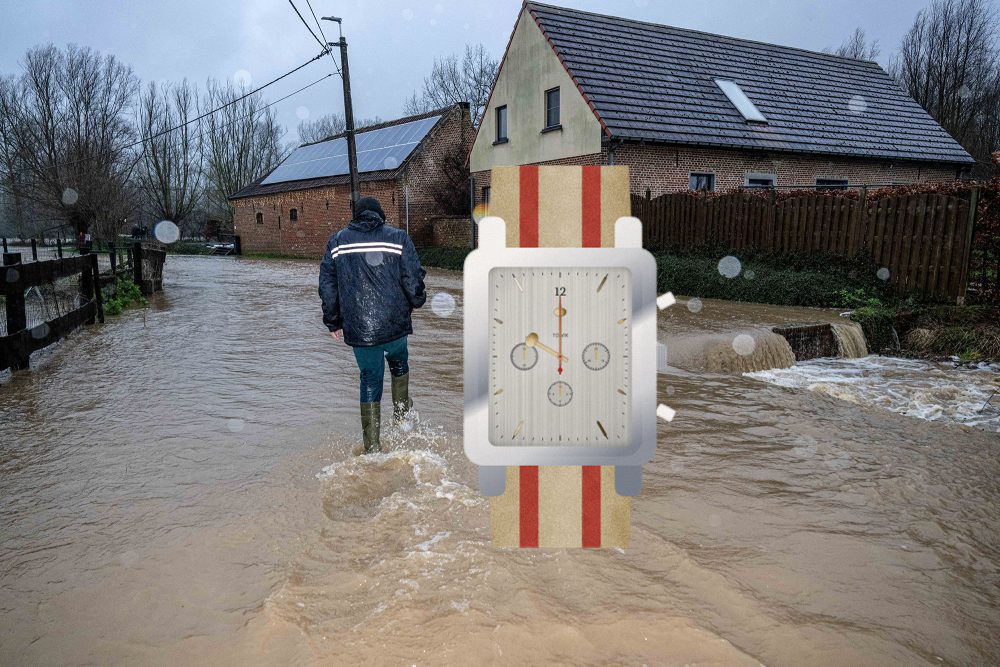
**10:00**
